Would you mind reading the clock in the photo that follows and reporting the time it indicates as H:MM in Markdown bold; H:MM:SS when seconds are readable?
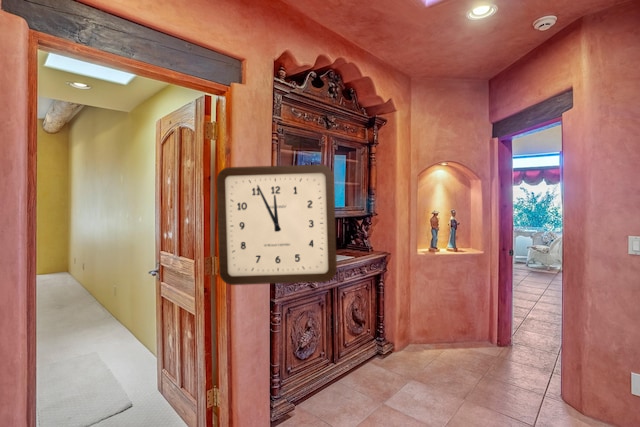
**11:56**
